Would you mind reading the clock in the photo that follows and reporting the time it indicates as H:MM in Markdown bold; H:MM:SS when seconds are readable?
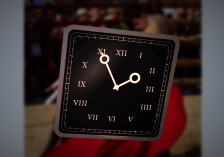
**1:55**
